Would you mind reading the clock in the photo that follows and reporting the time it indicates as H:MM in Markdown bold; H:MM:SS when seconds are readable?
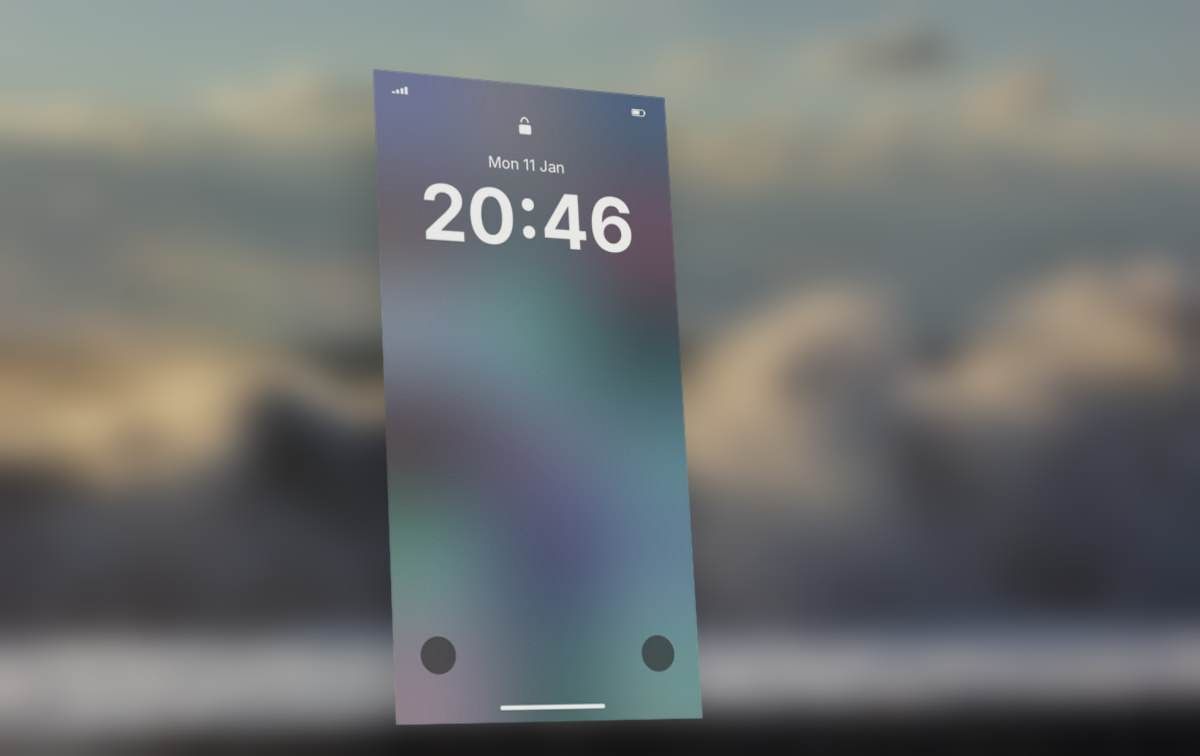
**20:46**
